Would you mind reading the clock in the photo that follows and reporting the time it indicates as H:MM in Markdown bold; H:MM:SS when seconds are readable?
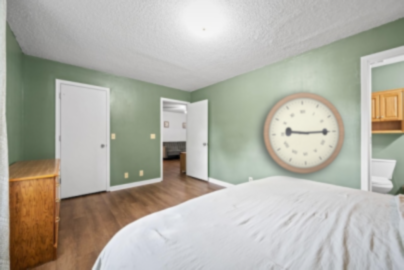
**9:15**
